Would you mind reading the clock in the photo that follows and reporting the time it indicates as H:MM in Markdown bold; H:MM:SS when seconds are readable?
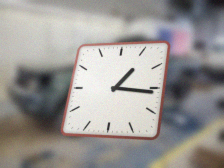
**1:16**
